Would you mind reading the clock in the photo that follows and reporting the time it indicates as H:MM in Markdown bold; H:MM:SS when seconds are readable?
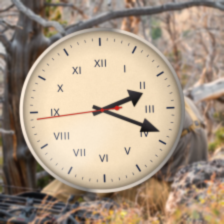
**2:18:44**
